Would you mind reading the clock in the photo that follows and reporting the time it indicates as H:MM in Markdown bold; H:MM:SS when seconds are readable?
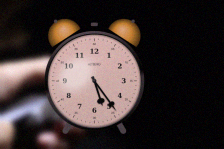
**5:24**
